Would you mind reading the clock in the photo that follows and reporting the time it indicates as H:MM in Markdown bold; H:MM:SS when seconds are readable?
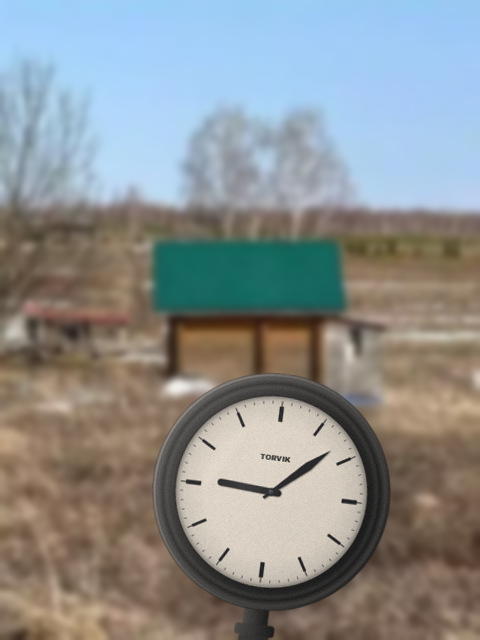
**9:08**
